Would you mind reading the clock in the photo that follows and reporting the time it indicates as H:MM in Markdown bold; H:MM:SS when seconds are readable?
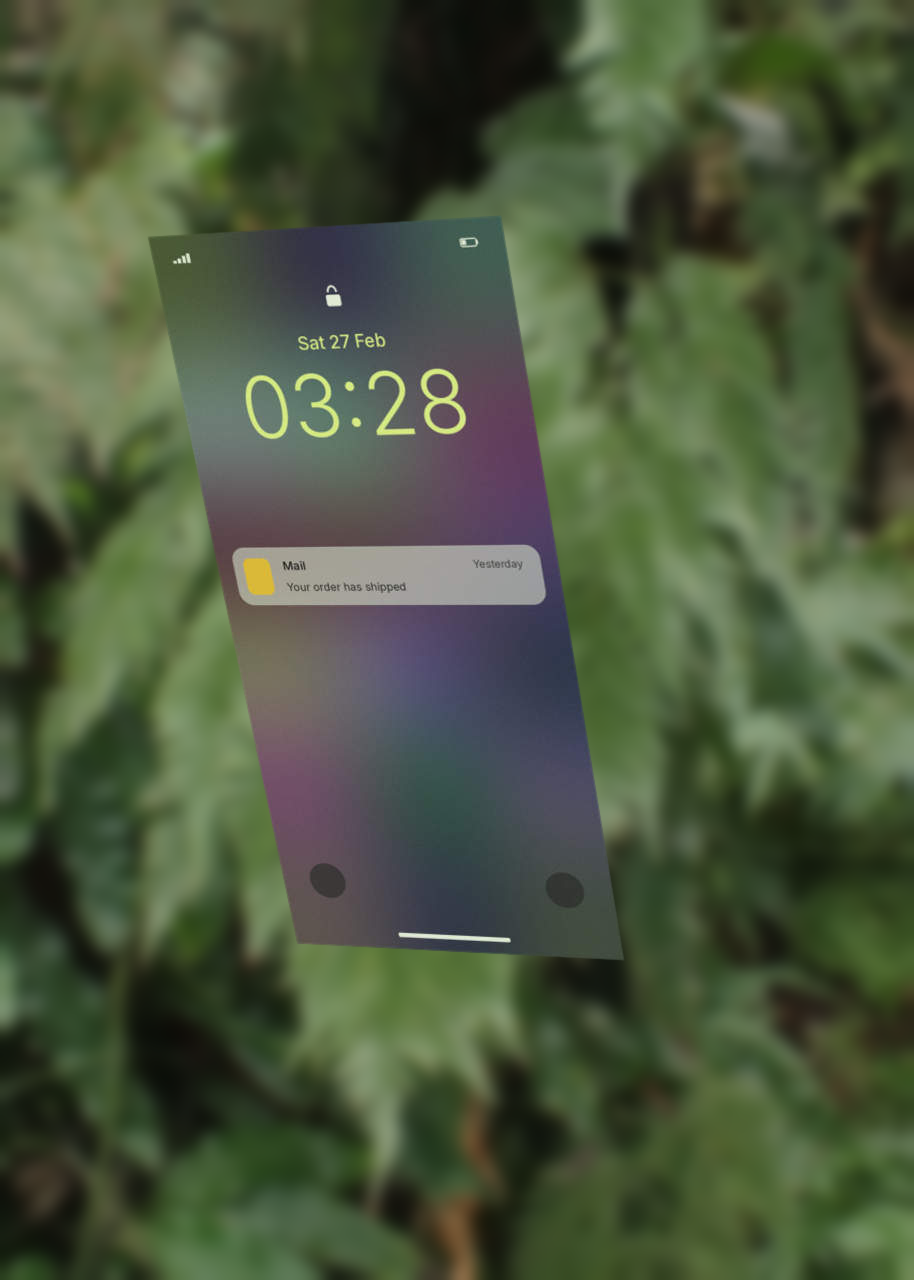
**3:28**
